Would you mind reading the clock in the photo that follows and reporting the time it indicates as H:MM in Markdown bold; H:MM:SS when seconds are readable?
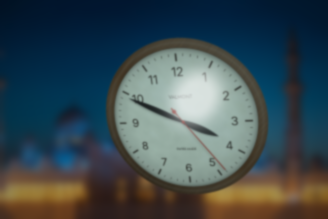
**3:49:24**
